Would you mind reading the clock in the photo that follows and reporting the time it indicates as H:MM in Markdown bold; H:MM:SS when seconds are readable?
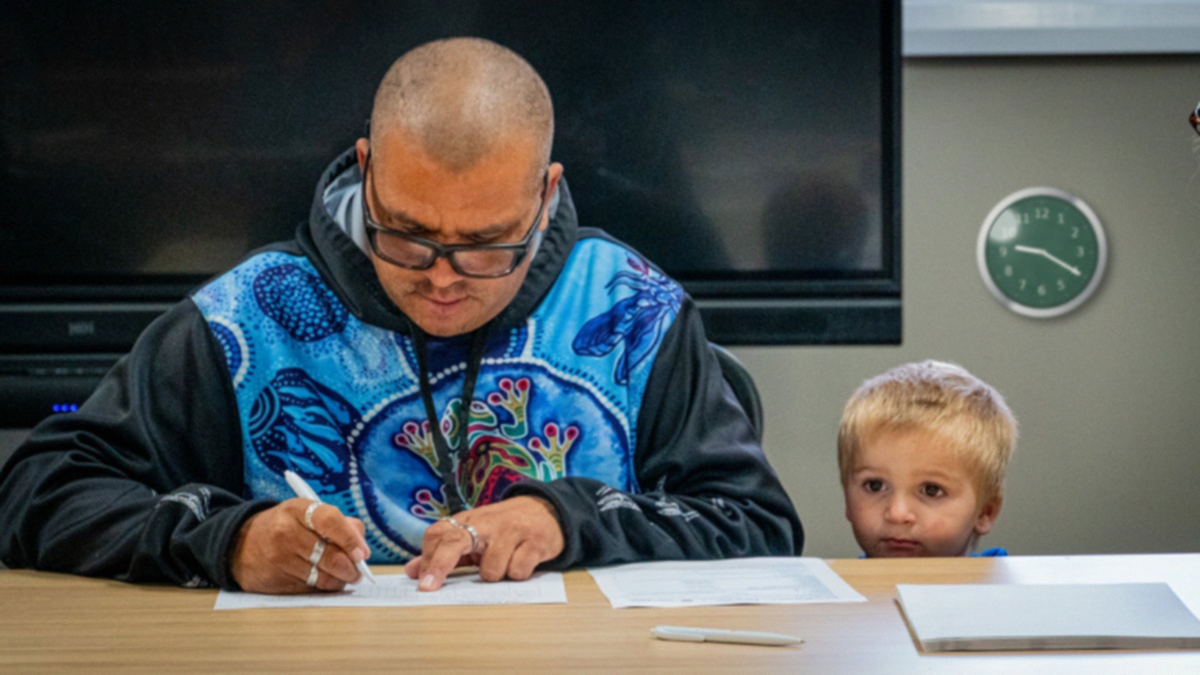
**9:20**
